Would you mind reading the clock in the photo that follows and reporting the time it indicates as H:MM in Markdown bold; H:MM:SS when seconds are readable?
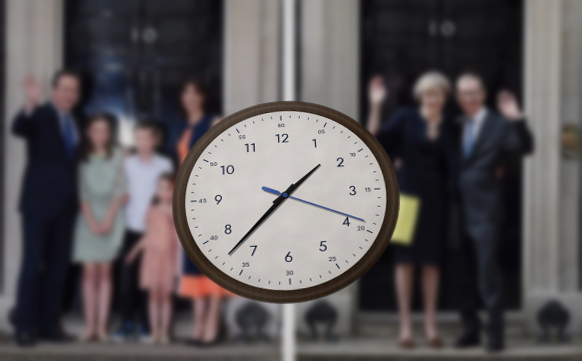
**1:37:19**
